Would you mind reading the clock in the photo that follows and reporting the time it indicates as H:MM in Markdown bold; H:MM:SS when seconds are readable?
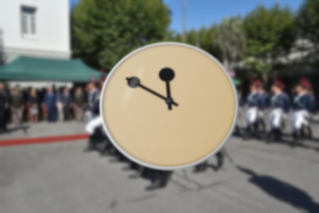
**11:50**
